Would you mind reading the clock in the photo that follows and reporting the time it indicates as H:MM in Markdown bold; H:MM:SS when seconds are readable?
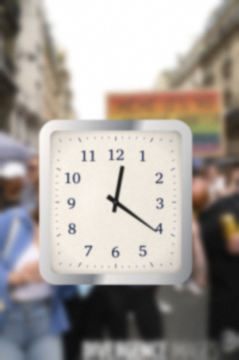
**12:21**
